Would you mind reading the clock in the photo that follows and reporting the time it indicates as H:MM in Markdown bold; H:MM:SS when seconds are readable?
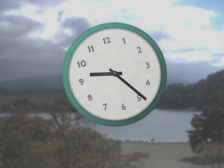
**9:24**
